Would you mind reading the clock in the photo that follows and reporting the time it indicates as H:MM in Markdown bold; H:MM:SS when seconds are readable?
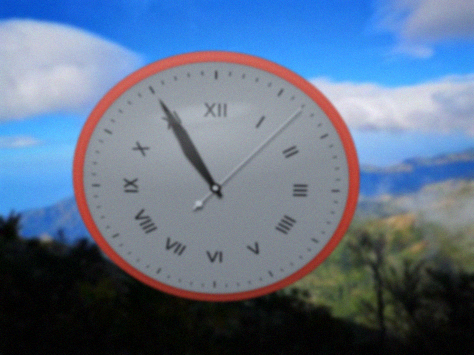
**10:55:07**
